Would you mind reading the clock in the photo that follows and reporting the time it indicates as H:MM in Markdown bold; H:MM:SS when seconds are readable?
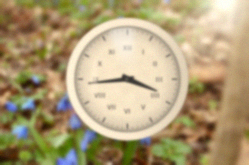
**3:44**
